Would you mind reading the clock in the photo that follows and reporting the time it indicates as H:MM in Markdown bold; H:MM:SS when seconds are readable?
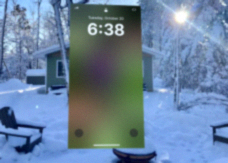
**6:38**
